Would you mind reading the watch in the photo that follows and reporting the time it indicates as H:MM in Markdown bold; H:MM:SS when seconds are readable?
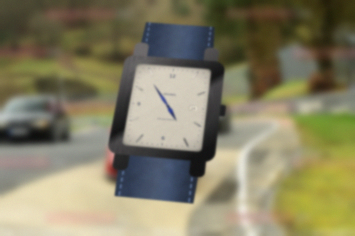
**4:54**
